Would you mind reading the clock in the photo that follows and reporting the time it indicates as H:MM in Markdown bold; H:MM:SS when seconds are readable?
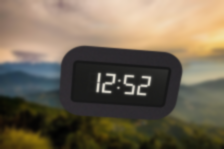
**12:52**
